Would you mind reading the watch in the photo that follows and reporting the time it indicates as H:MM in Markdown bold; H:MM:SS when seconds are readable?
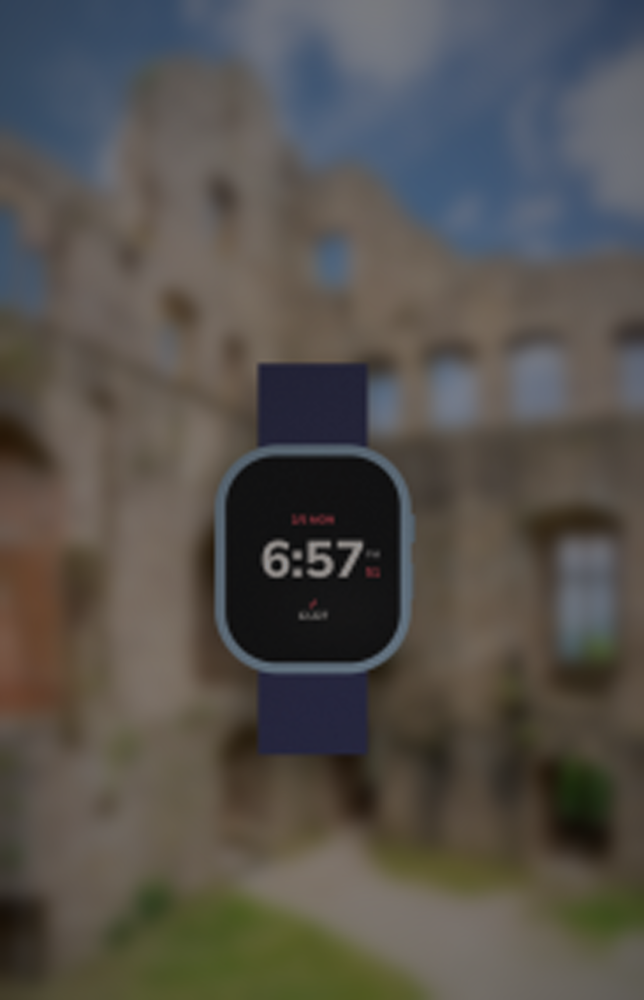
**6:57**
